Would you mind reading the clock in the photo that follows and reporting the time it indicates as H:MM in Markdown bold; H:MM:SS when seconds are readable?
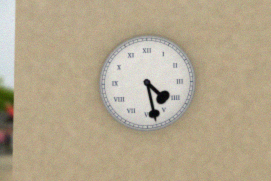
**4:28**
